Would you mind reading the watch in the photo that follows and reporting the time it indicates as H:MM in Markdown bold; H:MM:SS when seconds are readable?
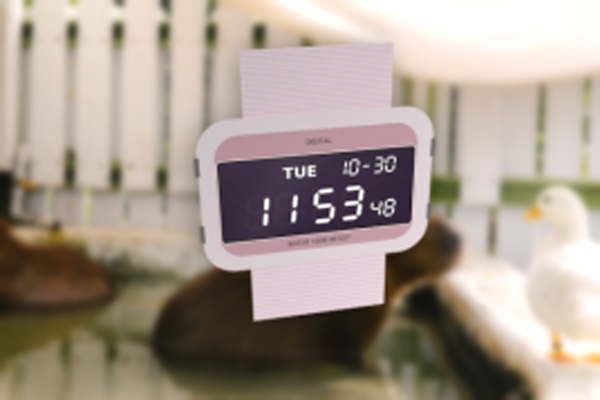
**11:53:48**
